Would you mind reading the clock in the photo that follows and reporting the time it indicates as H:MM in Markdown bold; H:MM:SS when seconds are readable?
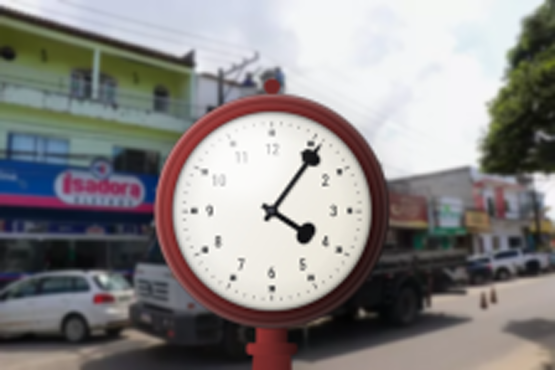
**4:06**
